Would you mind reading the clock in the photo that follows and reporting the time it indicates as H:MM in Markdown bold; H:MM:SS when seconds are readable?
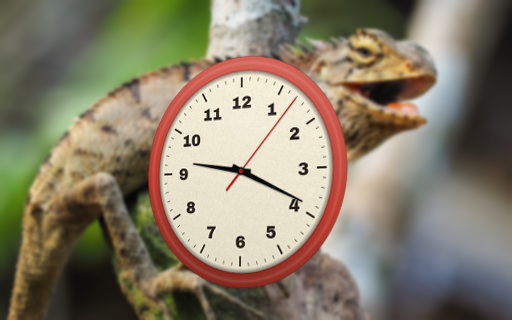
**9:19:07**
